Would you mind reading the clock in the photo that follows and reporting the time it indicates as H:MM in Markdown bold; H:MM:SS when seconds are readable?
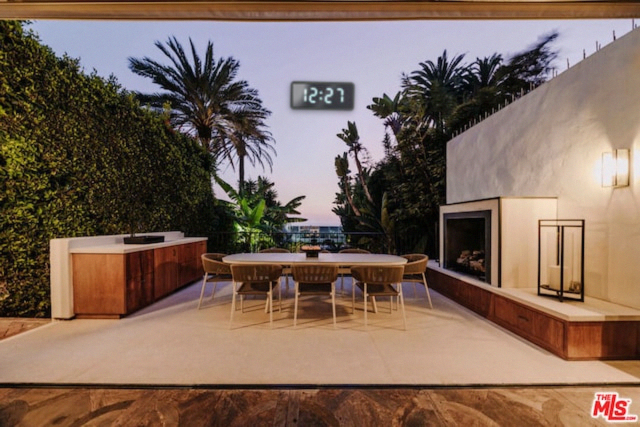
**12:27**
